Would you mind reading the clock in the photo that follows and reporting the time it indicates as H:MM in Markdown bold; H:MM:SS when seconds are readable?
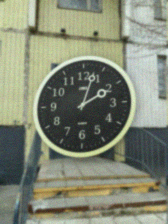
**2:03**
